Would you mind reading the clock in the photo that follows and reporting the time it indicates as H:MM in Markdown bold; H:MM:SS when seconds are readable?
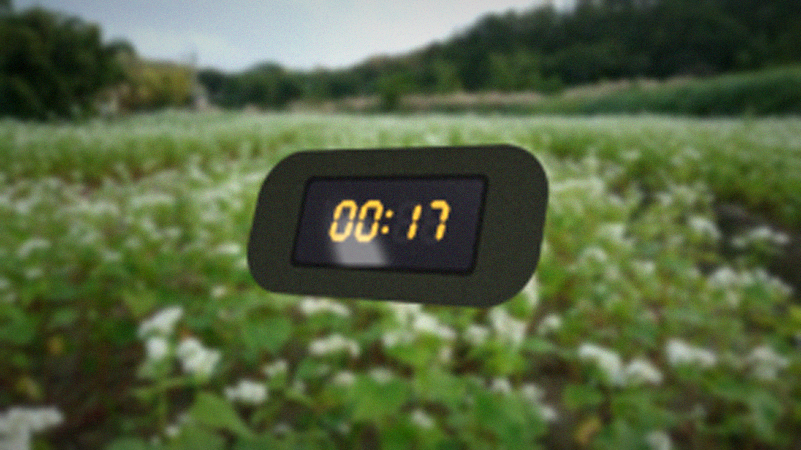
**0:17**
